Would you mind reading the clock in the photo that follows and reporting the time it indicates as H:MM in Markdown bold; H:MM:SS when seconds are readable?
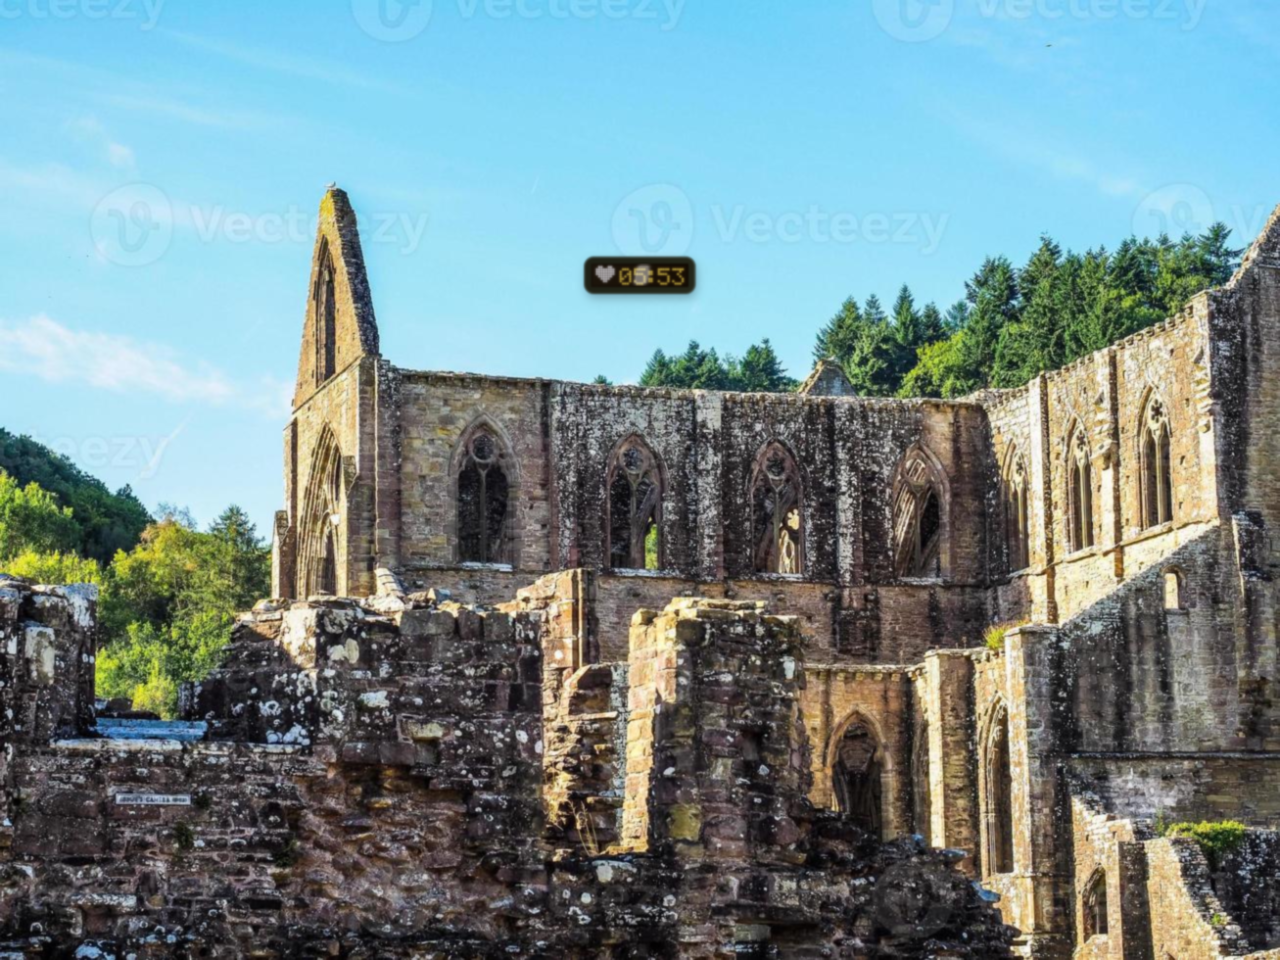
**5:53**
